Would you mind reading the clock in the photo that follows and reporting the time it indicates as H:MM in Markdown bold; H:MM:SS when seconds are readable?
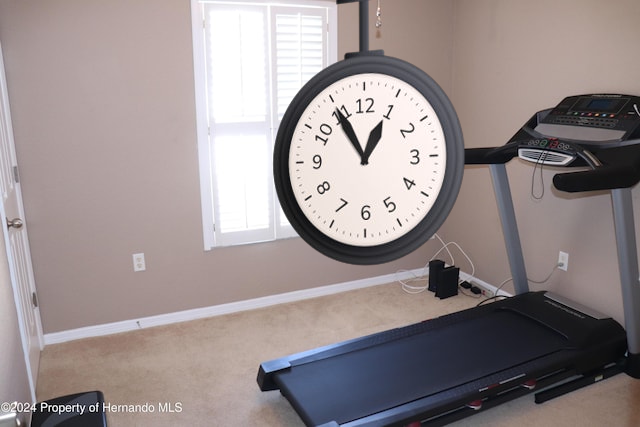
**12:55**
